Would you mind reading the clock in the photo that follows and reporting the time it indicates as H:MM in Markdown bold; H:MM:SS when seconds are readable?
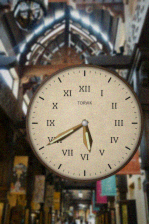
**5:40**
